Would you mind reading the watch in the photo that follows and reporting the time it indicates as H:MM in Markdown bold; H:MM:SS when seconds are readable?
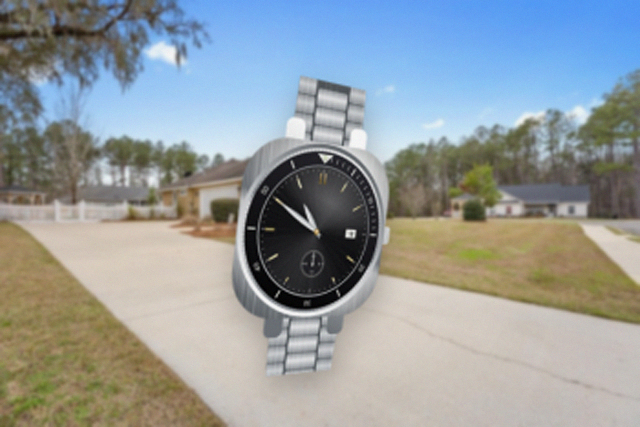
**10:50**
